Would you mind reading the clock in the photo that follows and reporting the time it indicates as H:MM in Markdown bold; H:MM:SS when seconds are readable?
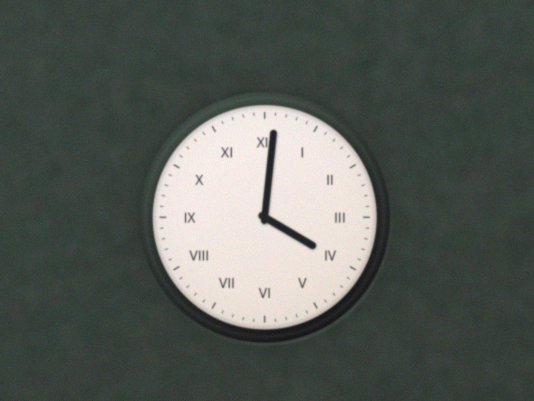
**4:01**
